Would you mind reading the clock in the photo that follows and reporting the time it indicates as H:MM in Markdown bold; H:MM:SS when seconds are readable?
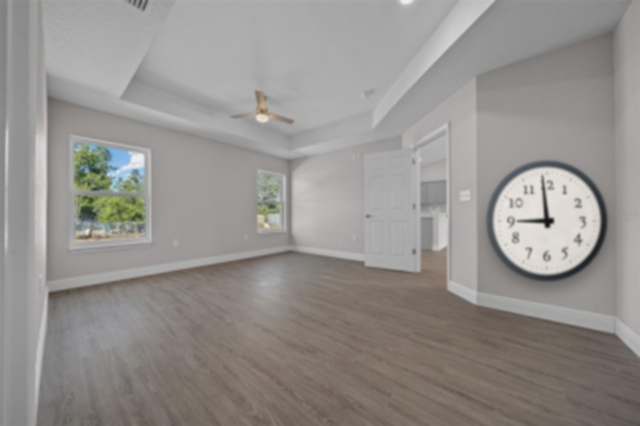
**8:59**
